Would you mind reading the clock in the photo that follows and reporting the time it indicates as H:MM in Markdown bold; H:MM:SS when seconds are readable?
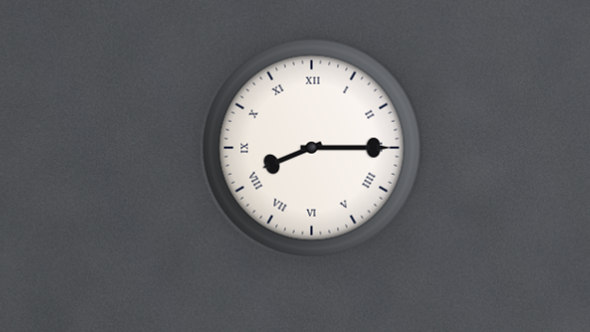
**8:15**
